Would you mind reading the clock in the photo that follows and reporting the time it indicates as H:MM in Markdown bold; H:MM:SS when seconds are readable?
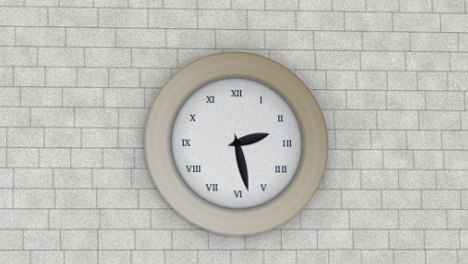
**2:28**
